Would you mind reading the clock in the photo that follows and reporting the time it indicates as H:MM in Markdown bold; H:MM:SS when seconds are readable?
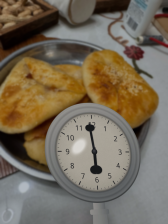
**5:59**
